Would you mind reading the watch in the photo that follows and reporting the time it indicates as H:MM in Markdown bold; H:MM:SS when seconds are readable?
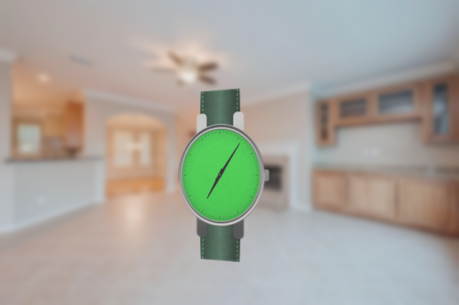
**7:06**
